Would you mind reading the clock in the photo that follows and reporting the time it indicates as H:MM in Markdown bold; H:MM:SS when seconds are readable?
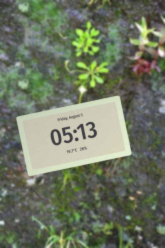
**5:13**
